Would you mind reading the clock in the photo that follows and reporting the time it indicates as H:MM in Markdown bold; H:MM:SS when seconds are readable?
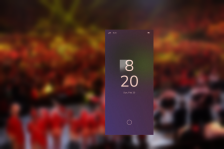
**8:20**
